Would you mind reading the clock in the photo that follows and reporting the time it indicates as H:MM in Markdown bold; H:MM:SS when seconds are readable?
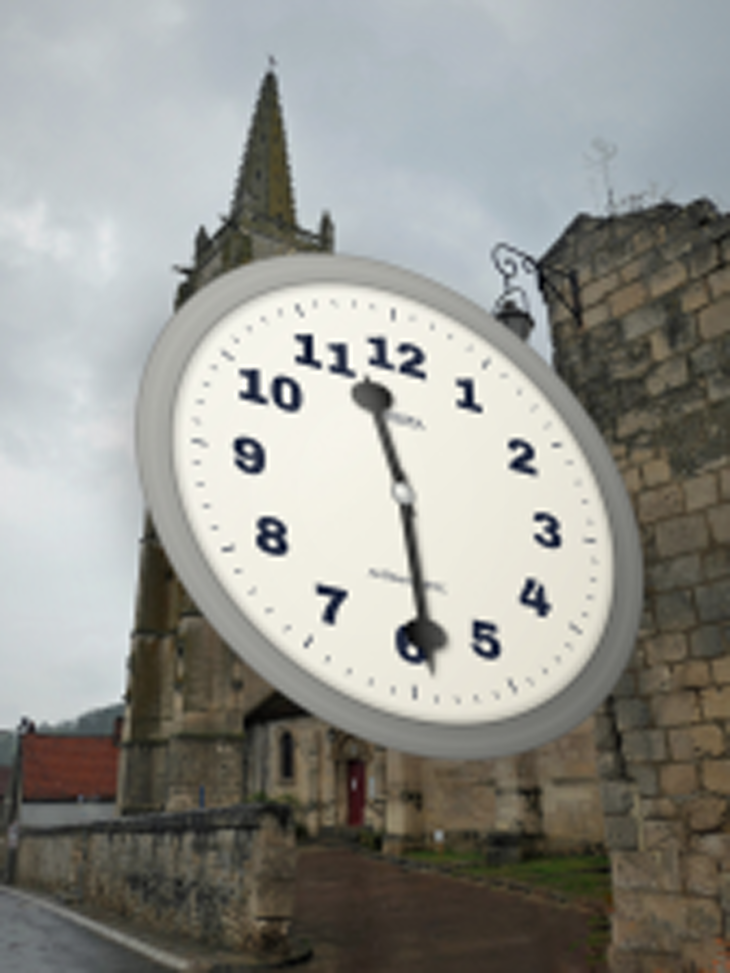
**11:29**
